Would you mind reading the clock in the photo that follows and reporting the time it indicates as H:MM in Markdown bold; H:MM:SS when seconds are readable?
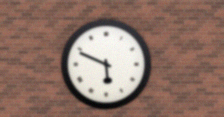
**5:49**
